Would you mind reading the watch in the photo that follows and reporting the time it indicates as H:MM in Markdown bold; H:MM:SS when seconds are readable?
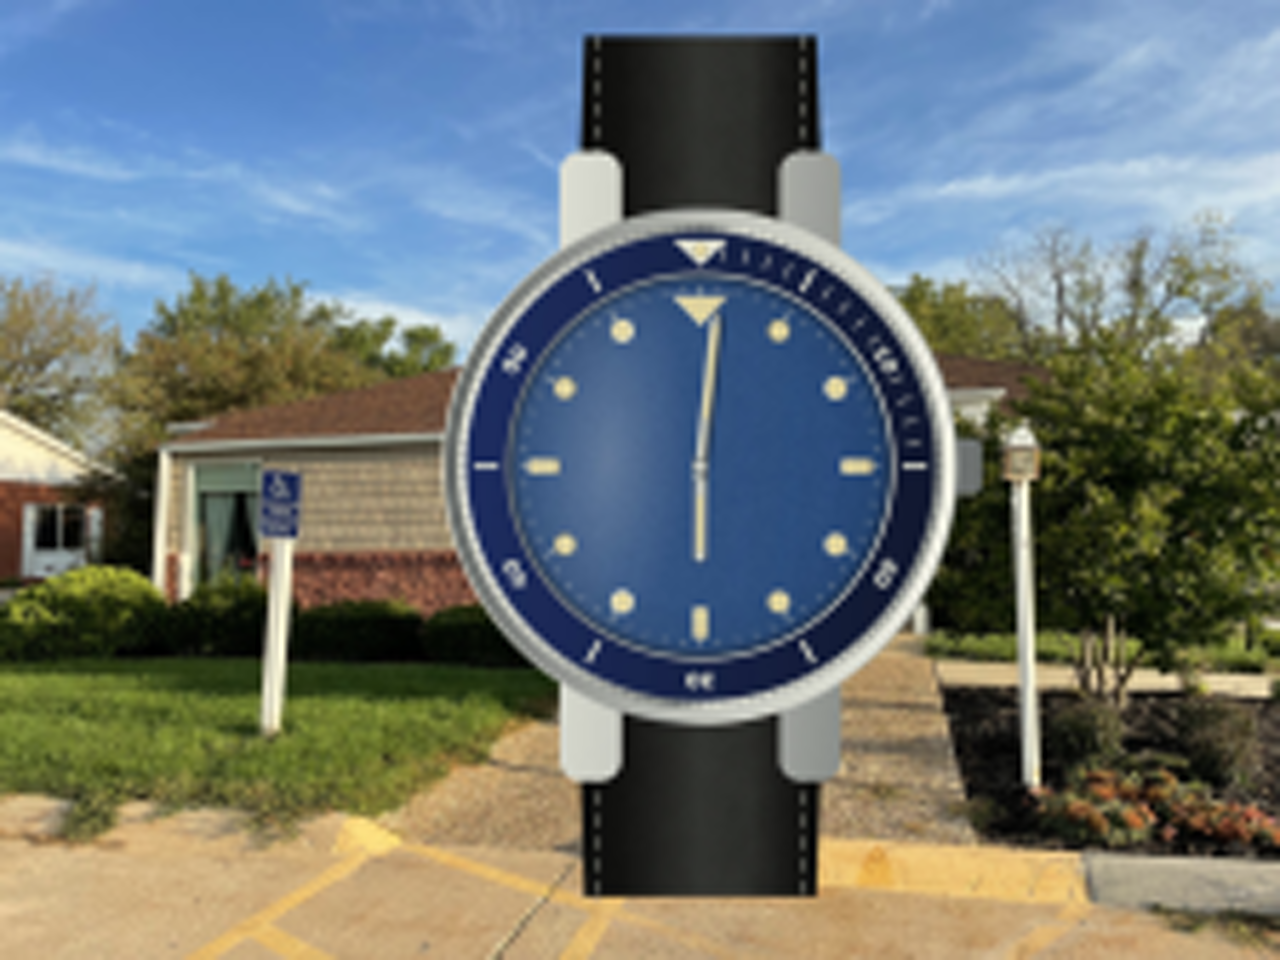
**6:01**
